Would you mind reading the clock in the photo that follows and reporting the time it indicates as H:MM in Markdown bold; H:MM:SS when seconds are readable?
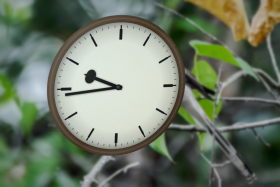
**9:44**
